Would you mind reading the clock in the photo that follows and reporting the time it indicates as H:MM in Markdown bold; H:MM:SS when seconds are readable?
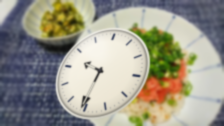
**9:31**
